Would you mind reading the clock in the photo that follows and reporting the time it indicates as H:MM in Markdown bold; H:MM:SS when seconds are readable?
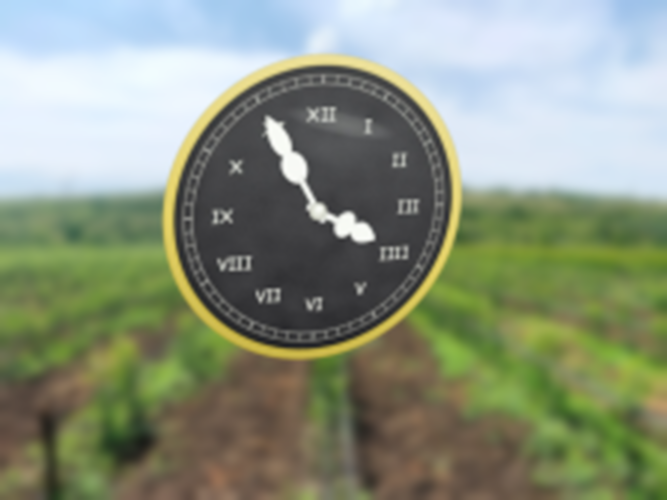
**3:55**
